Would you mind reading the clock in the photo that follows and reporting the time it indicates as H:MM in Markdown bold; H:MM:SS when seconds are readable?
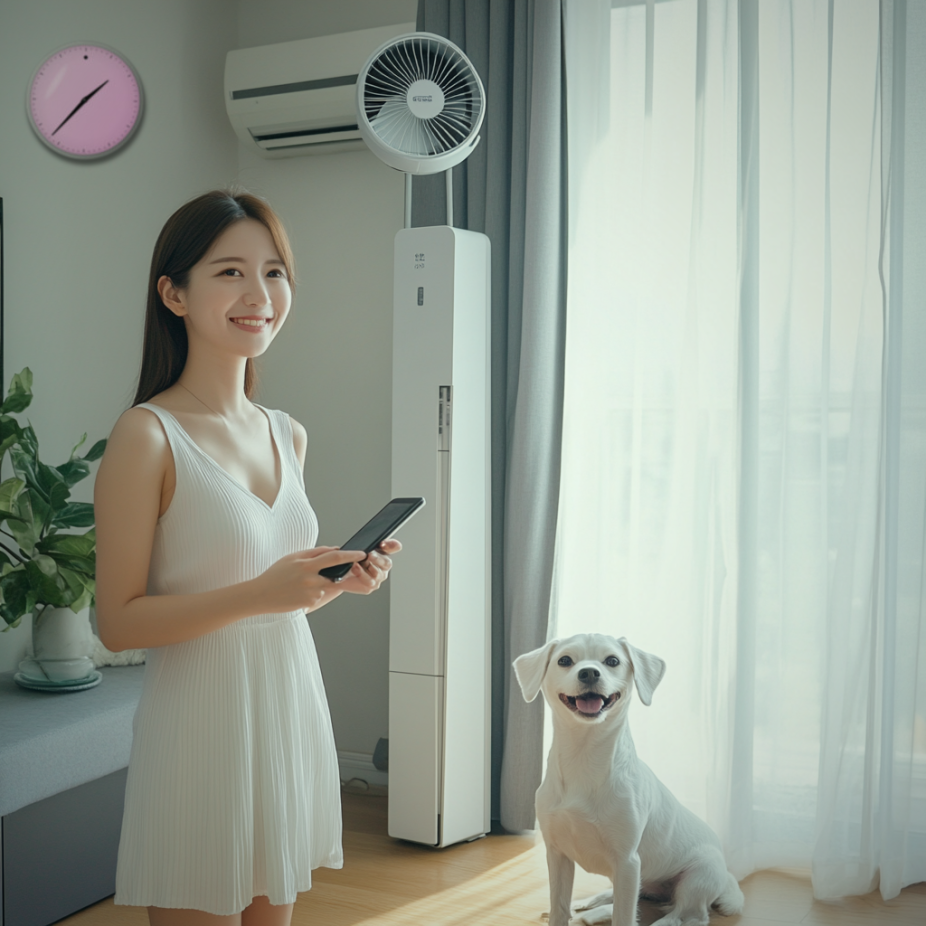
**1:37**
